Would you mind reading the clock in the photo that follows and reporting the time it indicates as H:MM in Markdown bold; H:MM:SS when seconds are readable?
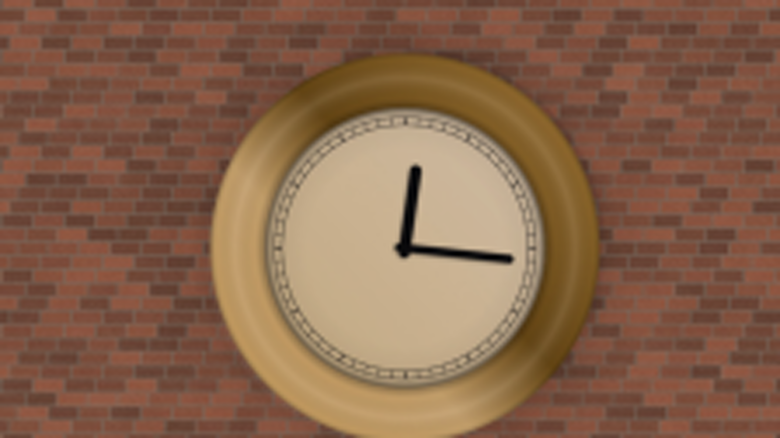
**12:16**
